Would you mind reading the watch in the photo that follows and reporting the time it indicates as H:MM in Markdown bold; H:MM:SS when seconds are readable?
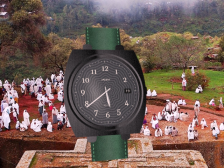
**5:39**
